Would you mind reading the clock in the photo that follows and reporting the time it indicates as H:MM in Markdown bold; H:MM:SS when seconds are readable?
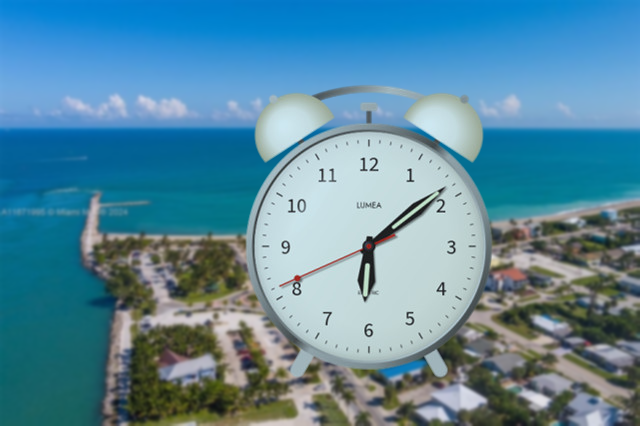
**6:08:41**
